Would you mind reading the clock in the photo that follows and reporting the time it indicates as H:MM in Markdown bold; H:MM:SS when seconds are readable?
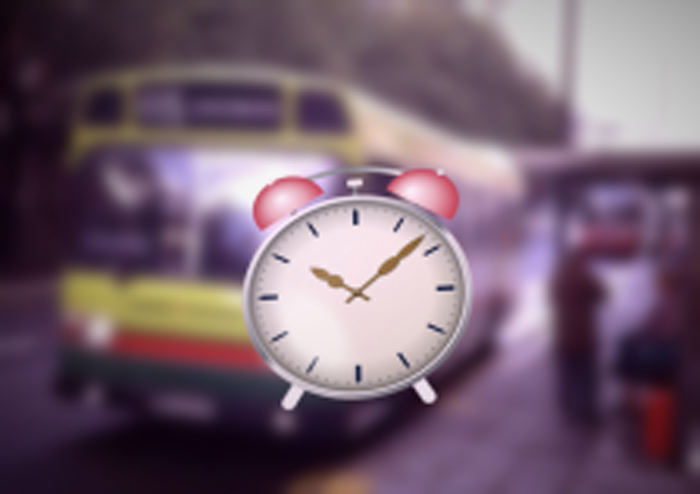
**10:08**
